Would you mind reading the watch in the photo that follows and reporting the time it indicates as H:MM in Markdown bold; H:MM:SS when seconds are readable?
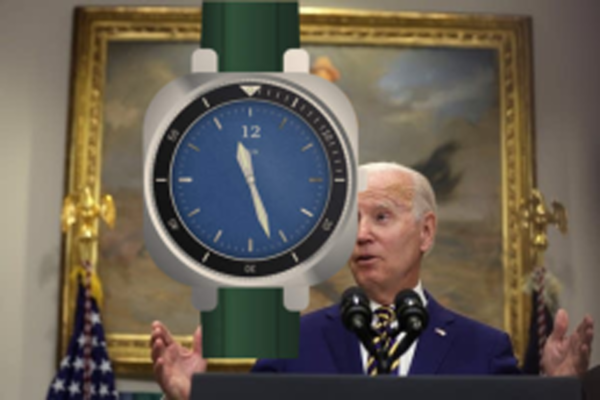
**11:27**
